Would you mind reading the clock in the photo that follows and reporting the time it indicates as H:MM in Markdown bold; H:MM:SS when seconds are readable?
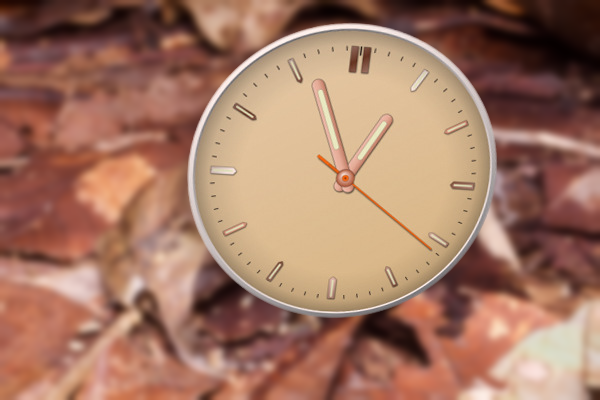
**12:56:21**
